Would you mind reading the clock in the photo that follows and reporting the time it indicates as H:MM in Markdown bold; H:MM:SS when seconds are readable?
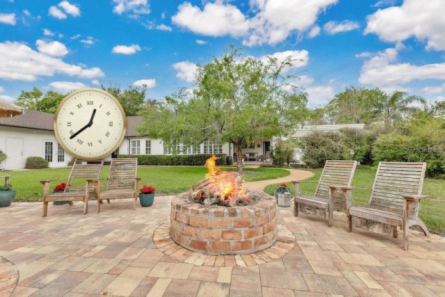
**12:39**
